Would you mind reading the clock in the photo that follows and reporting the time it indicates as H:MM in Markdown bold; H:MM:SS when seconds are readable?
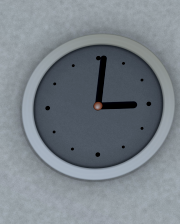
**3:01**
